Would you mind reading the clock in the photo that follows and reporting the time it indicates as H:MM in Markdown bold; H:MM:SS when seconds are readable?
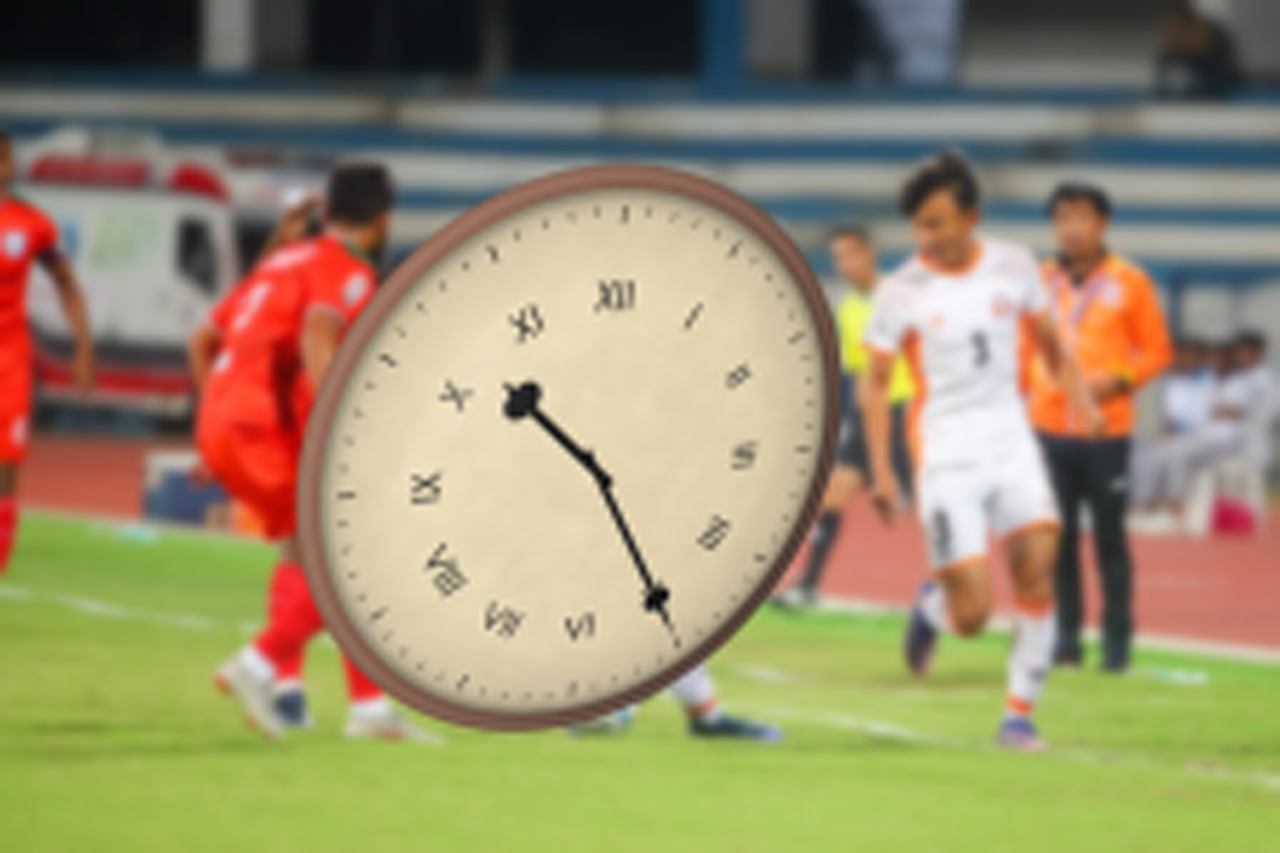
**10:25**
